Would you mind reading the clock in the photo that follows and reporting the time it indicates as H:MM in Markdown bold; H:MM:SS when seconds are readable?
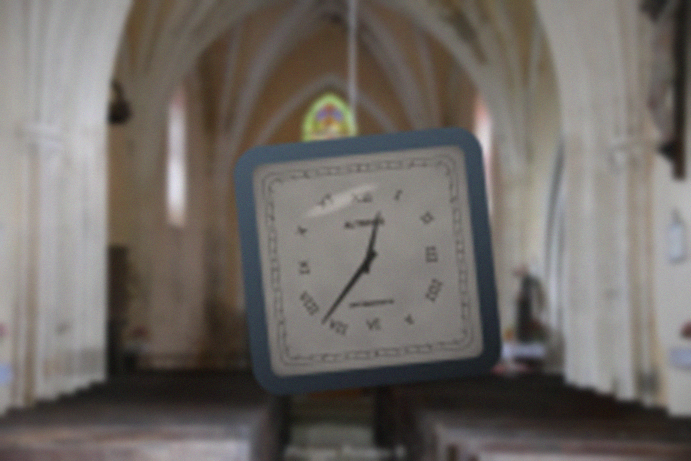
**12:37**
